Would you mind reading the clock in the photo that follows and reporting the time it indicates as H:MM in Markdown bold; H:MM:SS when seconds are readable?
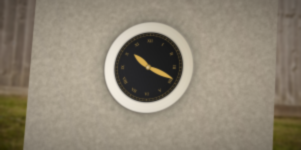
**10:19**
